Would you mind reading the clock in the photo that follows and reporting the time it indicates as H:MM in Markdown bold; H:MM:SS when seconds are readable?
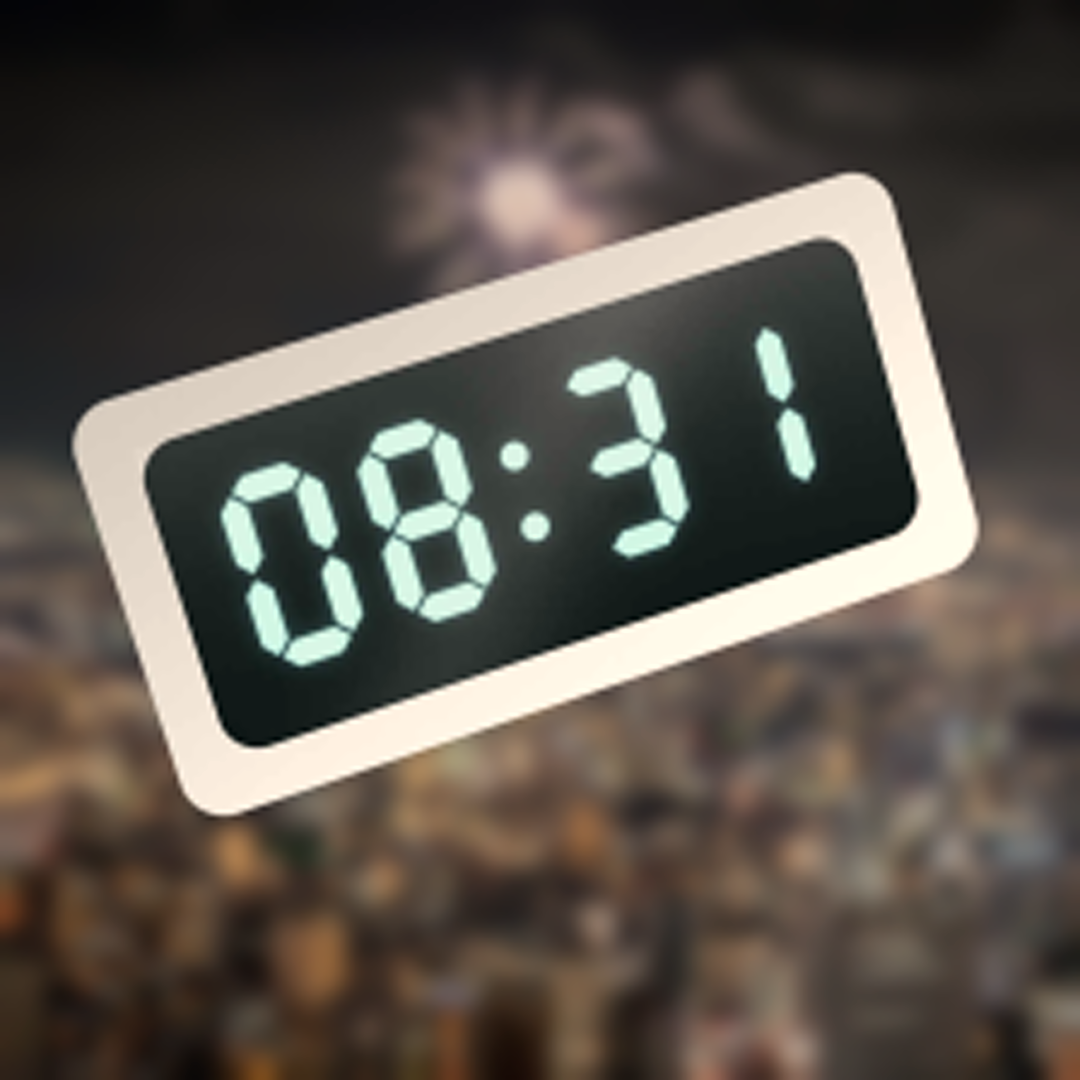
**8:31**
